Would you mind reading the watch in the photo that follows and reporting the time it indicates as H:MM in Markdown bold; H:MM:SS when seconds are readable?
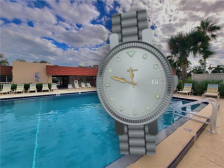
**11:48**
